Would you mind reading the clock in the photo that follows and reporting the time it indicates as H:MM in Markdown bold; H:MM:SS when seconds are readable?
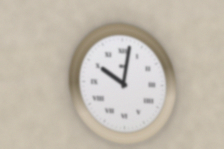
**10:02**
